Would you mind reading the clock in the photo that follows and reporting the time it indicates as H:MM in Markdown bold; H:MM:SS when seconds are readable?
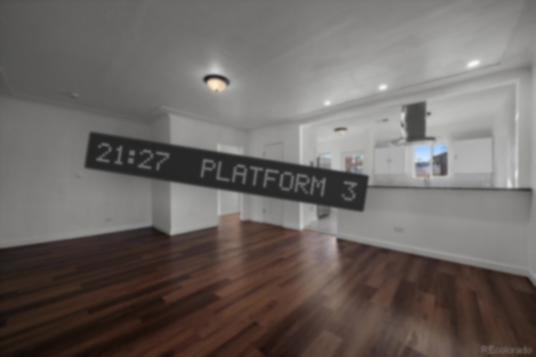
**21:27**
